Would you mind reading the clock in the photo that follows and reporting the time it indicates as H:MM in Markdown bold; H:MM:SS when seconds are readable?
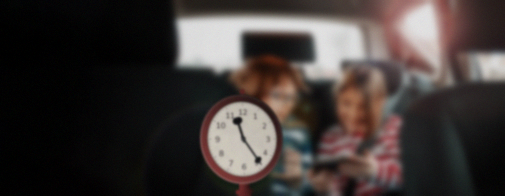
**11:24**
